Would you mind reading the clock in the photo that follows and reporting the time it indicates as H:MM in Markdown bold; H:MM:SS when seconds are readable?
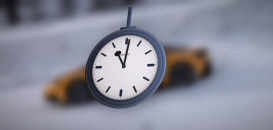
**11:01**
